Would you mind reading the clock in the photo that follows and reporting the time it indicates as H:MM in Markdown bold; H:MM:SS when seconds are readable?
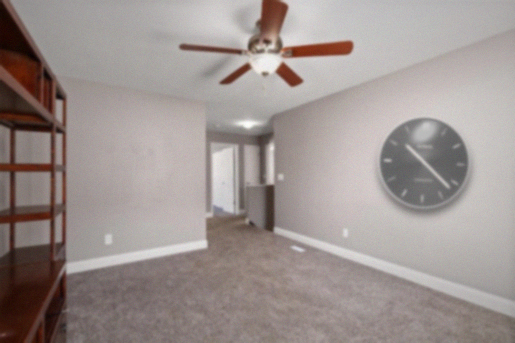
**10:22**
